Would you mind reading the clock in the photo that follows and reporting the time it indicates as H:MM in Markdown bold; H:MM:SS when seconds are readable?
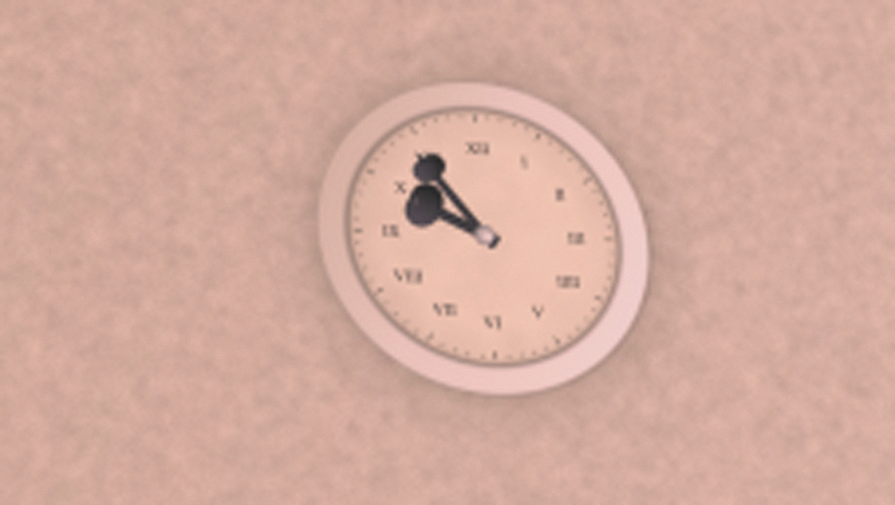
**9:54**
